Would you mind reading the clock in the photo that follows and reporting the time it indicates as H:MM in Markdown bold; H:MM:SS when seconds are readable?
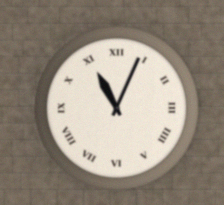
**11:04**
